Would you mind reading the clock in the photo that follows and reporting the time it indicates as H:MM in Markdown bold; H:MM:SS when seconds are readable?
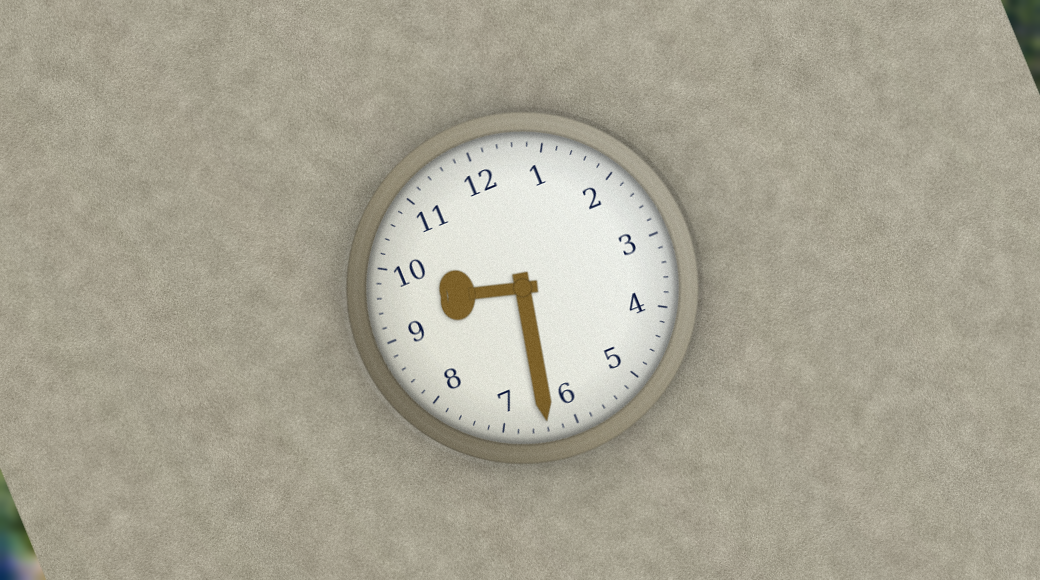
**9:32**
